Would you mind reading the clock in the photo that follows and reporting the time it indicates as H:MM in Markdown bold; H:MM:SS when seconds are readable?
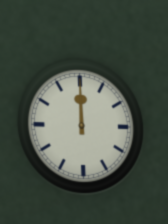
**12:00**
